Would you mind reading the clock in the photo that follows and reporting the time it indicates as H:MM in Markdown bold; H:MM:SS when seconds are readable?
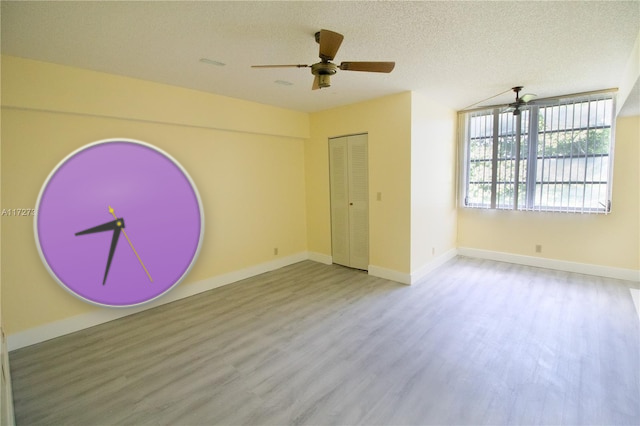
**8:32:25**
